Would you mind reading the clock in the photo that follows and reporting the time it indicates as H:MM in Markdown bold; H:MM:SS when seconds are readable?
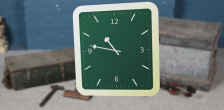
**10:47**
